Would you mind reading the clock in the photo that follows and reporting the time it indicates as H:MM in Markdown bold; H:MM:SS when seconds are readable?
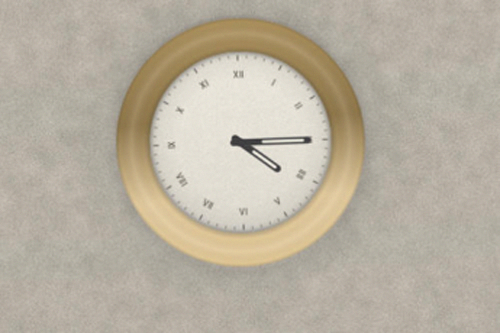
**4:15**
